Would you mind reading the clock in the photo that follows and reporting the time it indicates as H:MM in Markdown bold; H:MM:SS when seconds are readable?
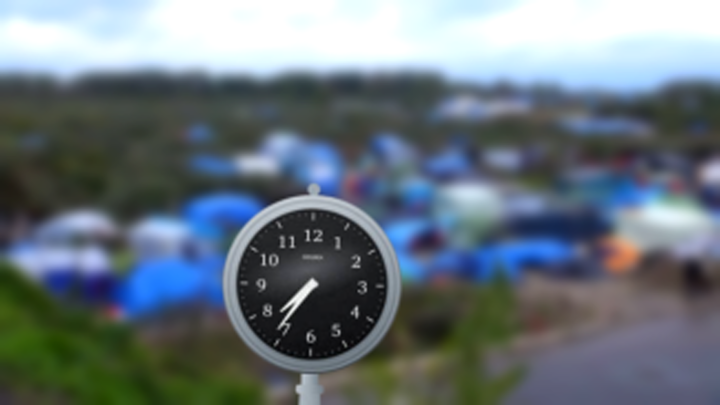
**7:36**
